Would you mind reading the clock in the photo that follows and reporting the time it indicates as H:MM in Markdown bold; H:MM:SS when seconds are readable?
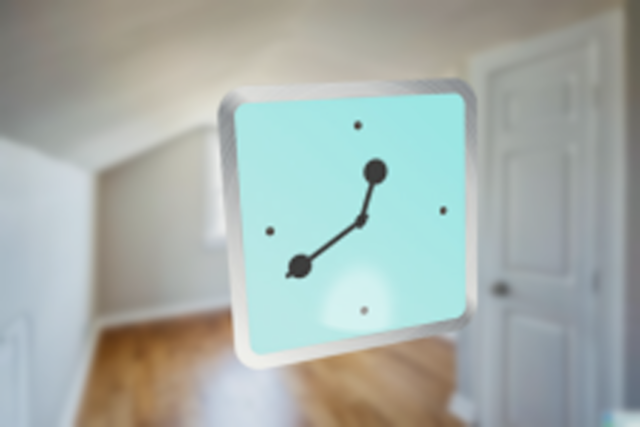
**12:40**
